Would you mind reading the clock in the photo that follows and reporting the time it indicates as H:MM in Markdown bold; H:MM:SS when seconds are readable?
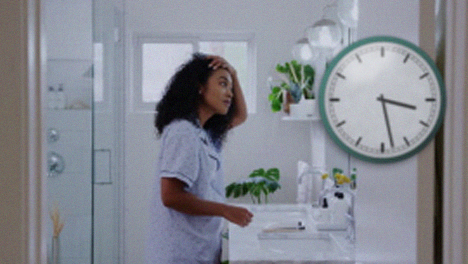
**3:28**
